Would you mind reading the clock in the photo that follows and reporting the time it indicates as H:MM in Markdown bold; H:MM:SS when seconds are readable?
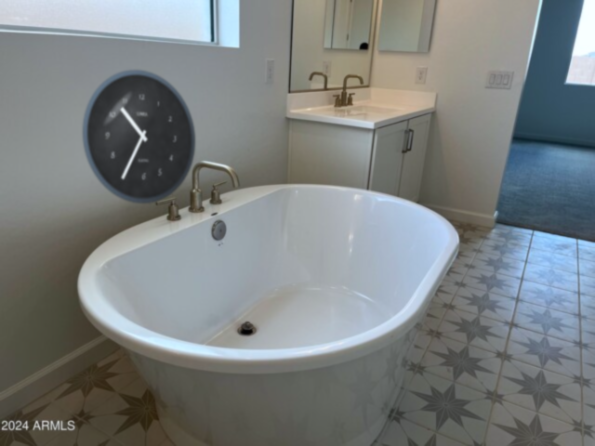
**10:35**
